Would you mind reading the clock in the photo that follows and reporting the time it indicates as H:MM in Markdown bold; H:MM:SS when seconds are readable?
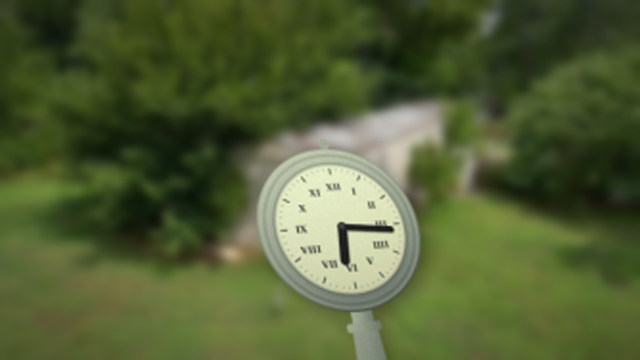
**6:16**
